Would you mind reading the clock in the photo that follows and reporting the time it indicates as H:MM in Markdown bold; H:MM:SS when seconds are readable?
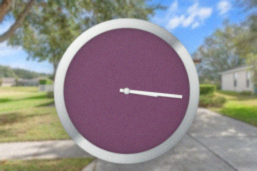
**3:16**
